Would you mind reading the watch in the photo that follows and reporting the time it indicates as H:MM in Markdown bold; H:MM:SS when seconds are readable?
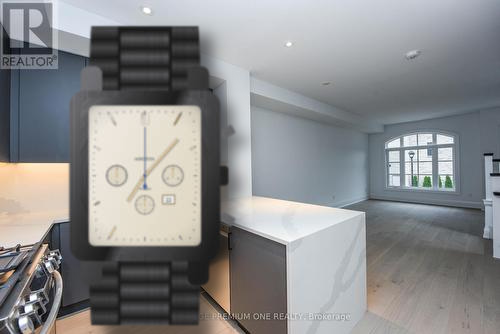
**7:07**
